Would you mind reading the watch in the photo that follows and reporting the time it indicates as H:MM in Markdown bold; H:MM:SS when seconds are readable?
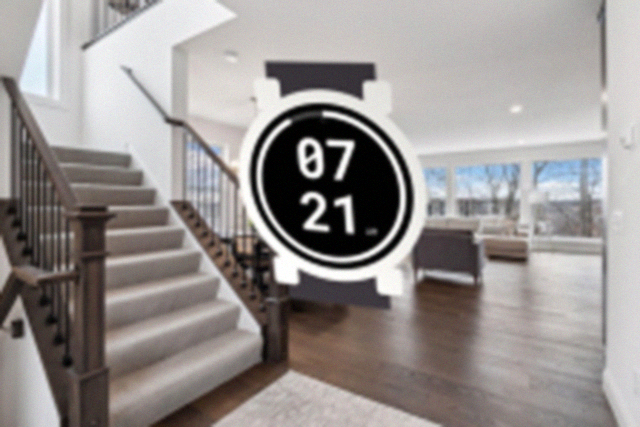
**7:21**
